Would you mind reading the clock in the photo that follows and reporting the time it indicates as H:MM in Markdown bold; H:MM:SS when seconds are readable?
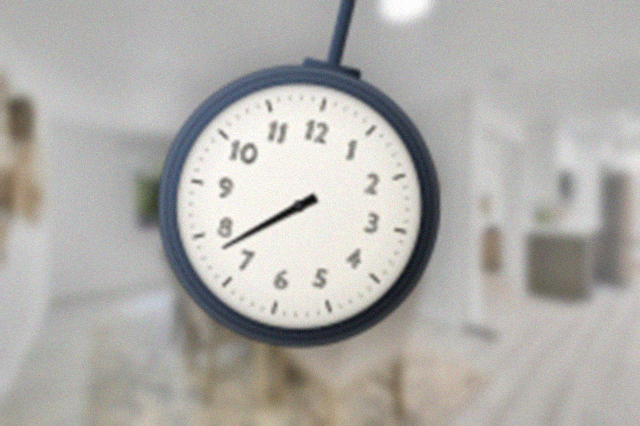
**7:38**
